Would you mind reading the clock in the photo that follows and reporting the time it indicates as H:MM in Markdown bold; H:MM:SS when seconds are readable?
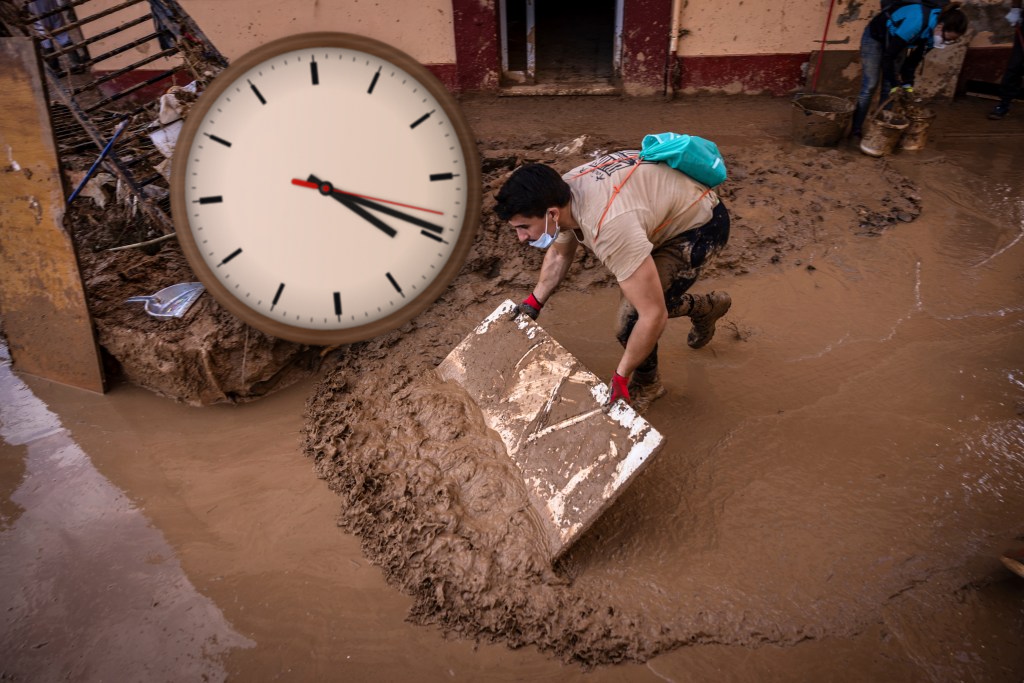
**4:19:18**
